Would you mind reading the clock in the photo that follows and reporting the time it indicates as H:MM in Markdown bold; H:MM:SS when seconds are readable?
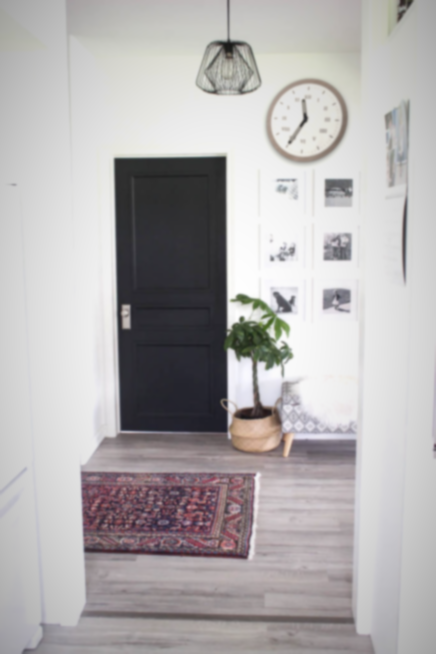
**11:35**
